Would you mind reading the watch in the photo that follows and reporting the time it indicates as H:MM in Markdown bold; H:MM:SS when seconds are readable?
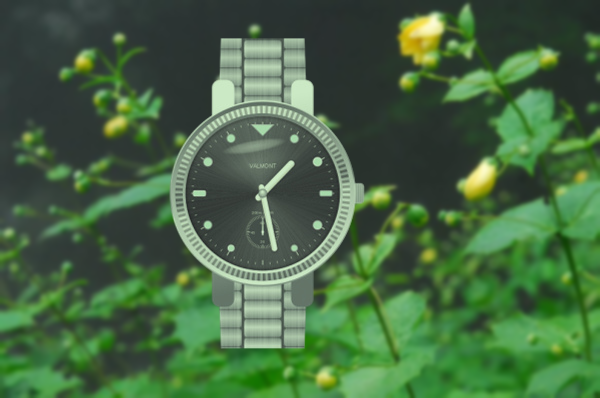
**1:28**
